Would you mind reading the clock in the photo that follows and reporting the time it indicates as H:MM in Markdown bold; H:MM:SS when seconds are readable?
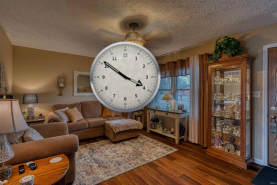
**3:51**
